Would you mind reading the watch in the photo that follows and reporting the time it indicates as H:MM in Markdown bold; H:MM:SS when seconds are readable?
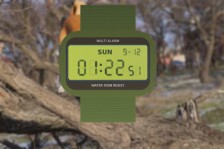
**1:22:51**
